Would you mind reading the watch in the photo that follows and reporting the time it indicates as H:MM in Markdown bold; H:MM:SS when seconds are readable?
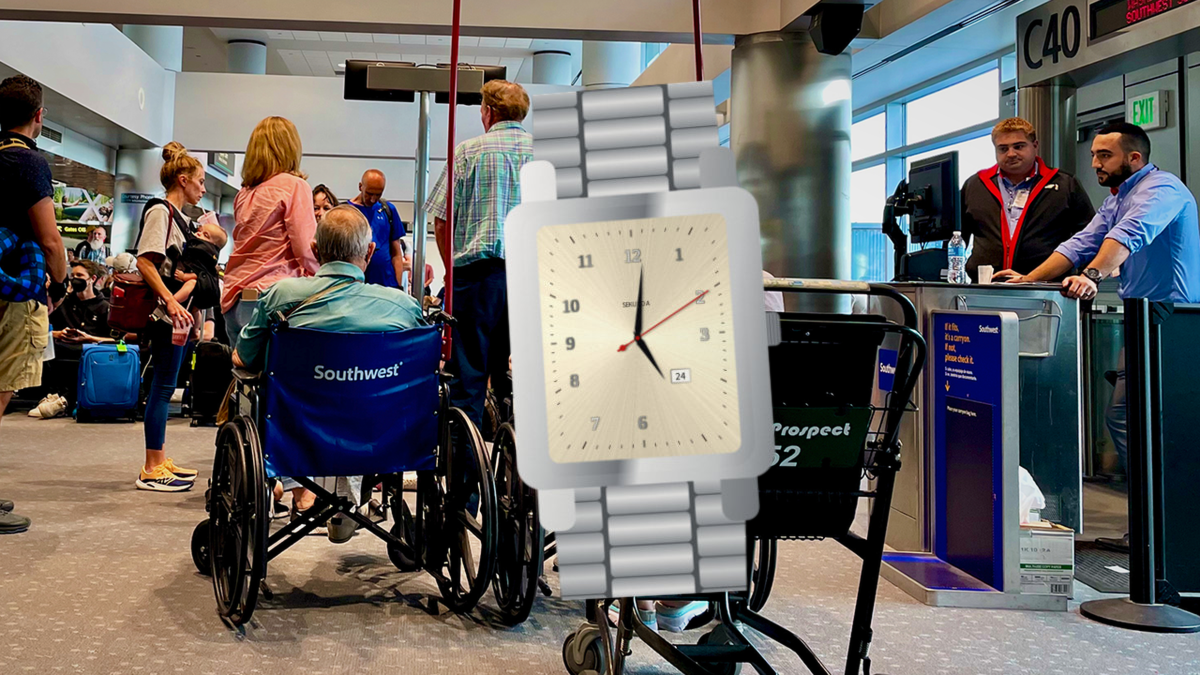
**5:01:10**
